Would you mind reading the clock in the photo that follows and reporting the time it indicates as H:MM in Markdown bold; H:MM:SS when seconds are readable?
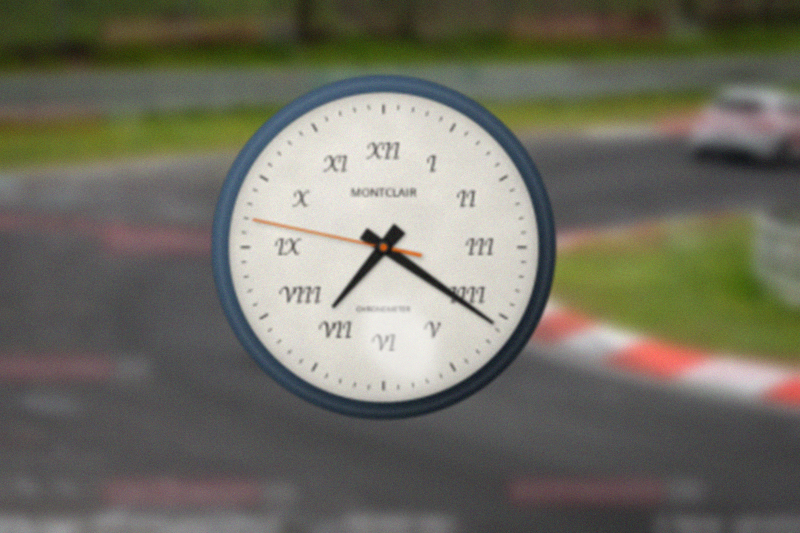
**7:20:47**
